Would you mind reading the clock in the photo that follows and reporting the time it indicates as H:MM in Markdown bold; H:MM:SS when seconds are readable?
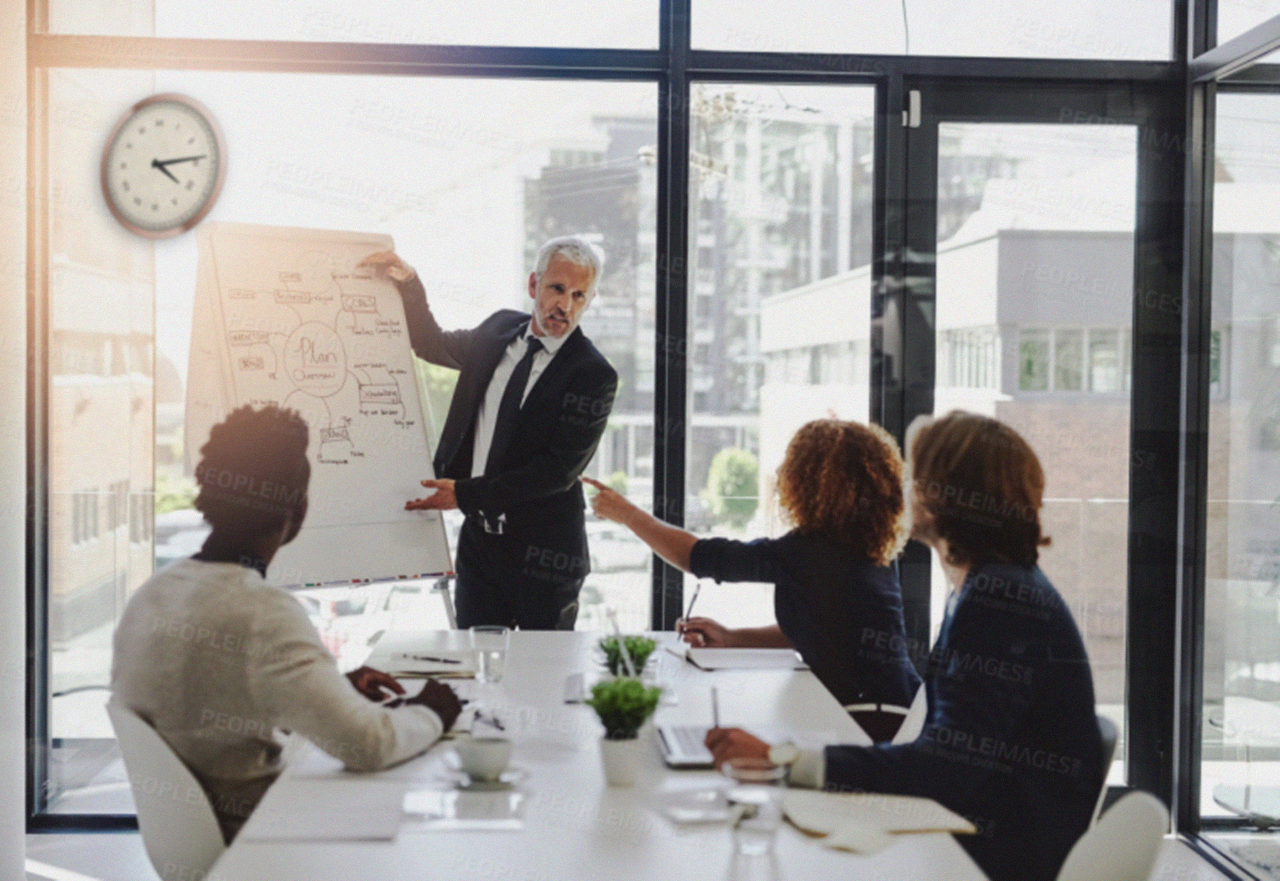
**4:14**
